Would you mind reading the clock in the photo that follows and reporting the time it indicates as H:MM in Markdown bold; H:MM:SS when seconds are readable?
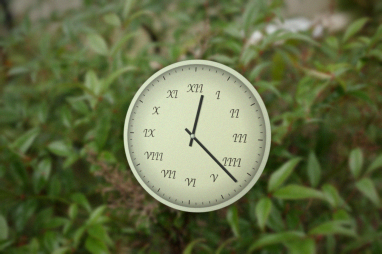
**12:22**
